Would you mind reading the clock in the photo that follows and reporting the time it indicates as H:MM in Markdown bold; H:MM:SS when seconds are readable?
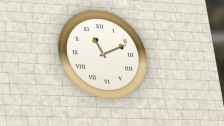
**11:11**
